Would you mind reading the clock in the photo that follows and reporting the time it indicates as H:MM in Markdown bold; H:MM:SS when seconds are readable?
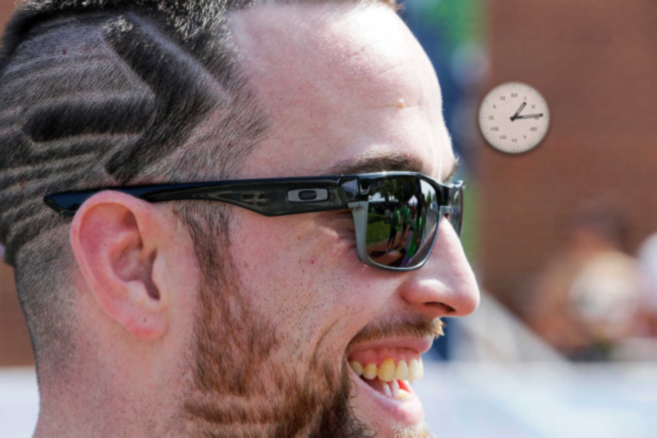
**1:14**
